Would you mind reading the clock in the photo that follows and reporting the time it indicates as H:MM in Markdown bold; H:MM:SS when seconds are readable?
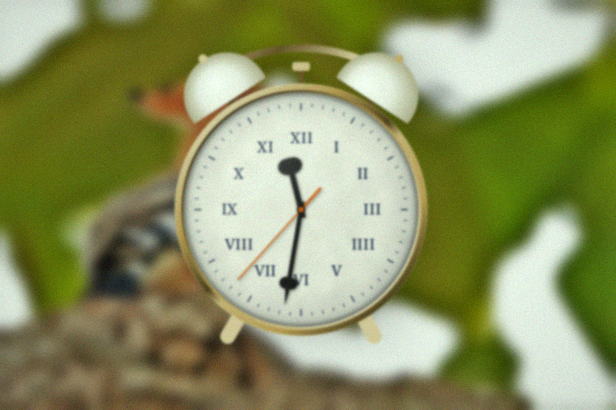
**11:31:37**
